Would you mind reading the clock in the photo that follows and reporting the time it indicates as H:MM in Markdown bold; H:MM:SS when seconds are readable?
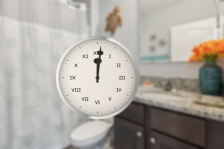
**12:01**
